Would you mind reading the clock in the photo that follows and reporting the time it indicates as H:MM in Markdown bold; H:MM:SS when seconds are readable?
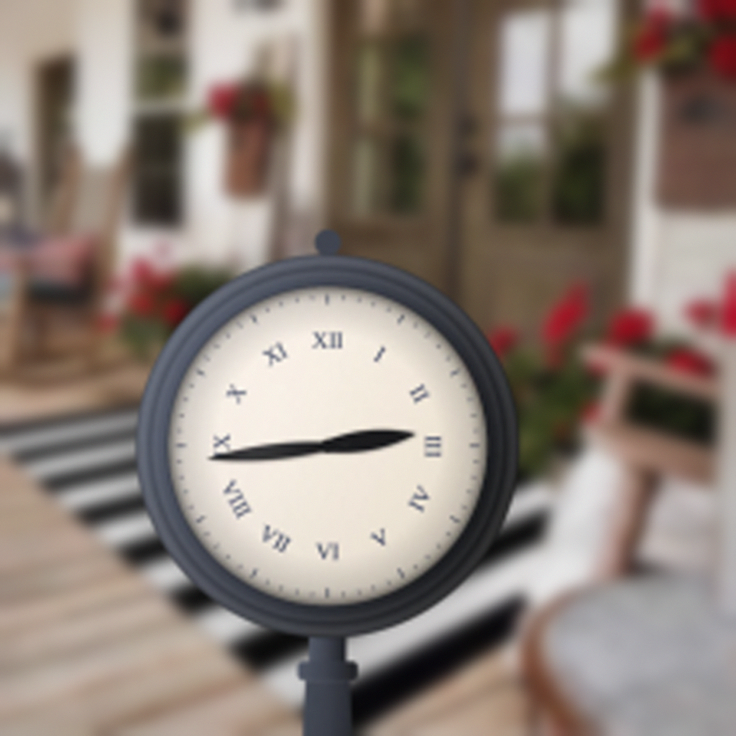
**2:44**
